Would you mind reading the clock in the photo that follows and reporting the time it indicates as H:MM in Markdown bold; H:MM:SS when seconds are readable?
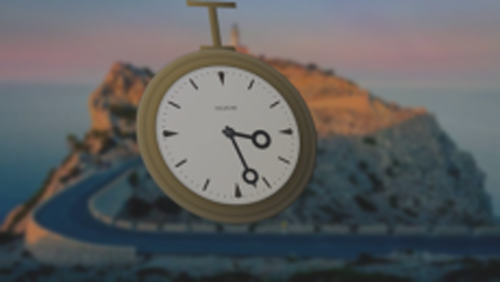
**3:27**
